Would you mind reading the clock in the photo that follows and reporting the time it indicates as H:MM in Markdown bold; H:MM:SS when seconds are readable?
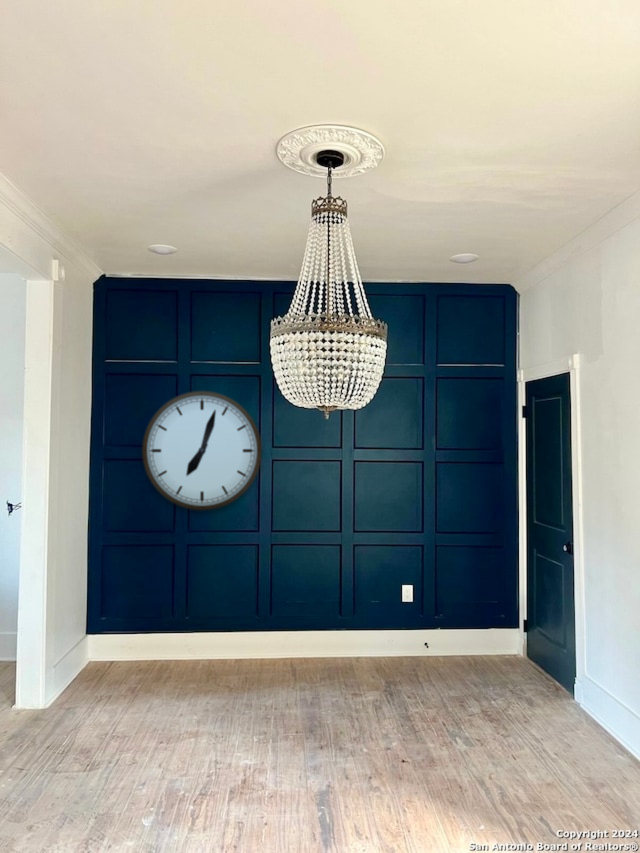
**7:03**
